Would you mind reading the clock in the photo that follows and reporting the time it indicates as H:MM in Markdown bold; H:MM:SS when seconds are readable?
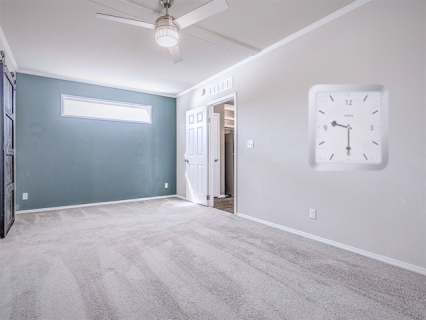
**9:30**
